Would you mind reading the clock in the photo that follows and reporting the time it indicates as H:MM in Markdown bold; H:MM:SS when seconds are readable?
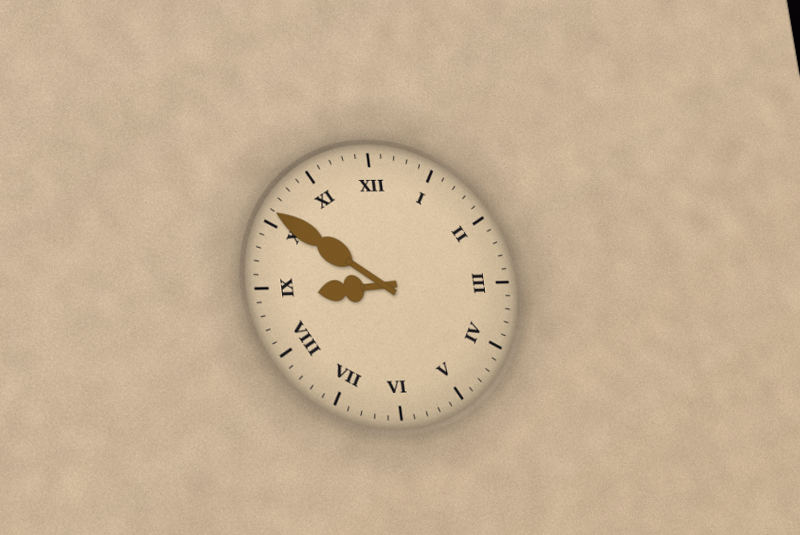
**8:51**
